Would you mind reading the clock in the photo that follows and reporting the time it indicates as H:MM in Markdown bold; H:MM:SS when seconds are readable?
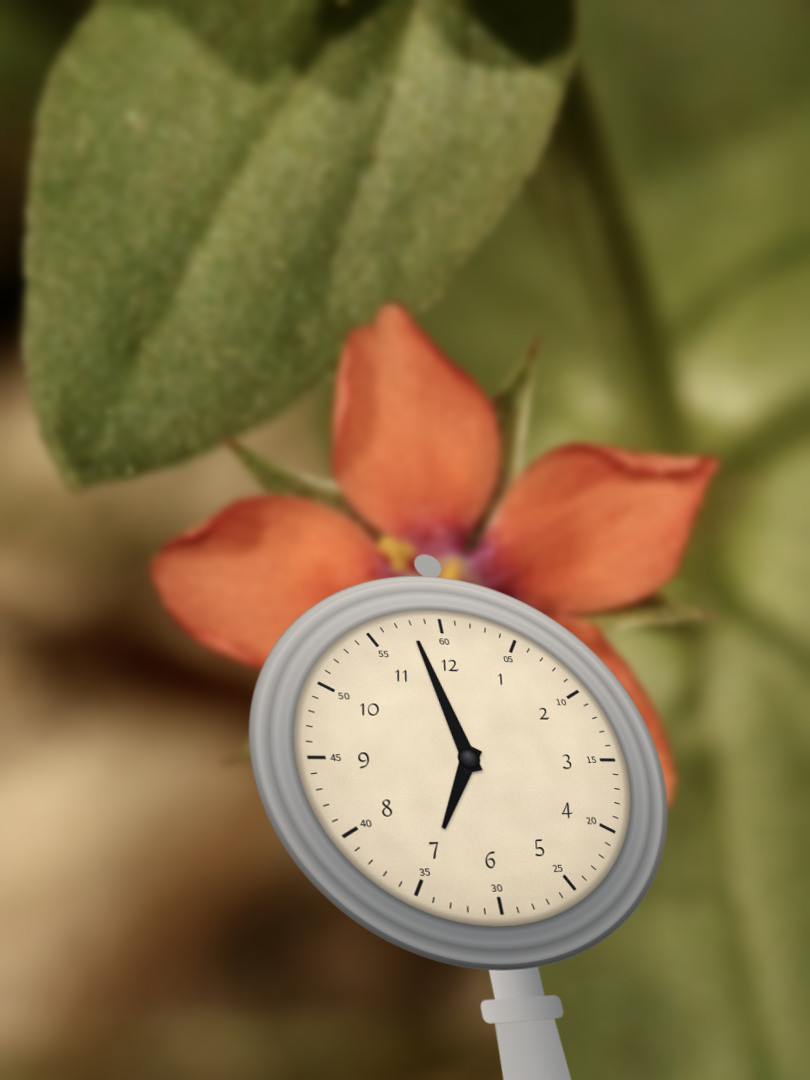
**6:58**
